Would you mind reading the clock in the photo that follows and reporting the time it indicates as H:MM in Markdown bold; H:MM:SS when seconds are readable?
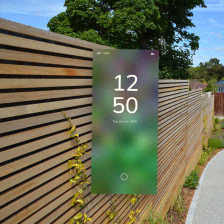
**12:50**
